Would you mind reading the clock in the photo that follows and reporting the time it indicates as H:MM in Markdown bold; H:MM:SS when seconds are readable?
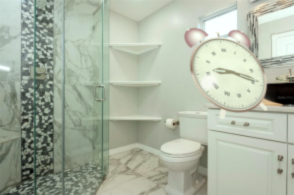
**9:19**
